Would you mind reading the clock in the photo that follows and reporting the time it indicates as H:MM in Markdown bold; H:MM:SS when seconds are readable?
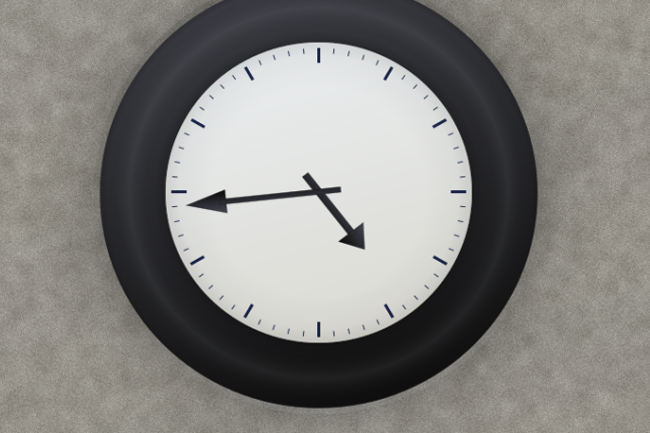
**4:44**
